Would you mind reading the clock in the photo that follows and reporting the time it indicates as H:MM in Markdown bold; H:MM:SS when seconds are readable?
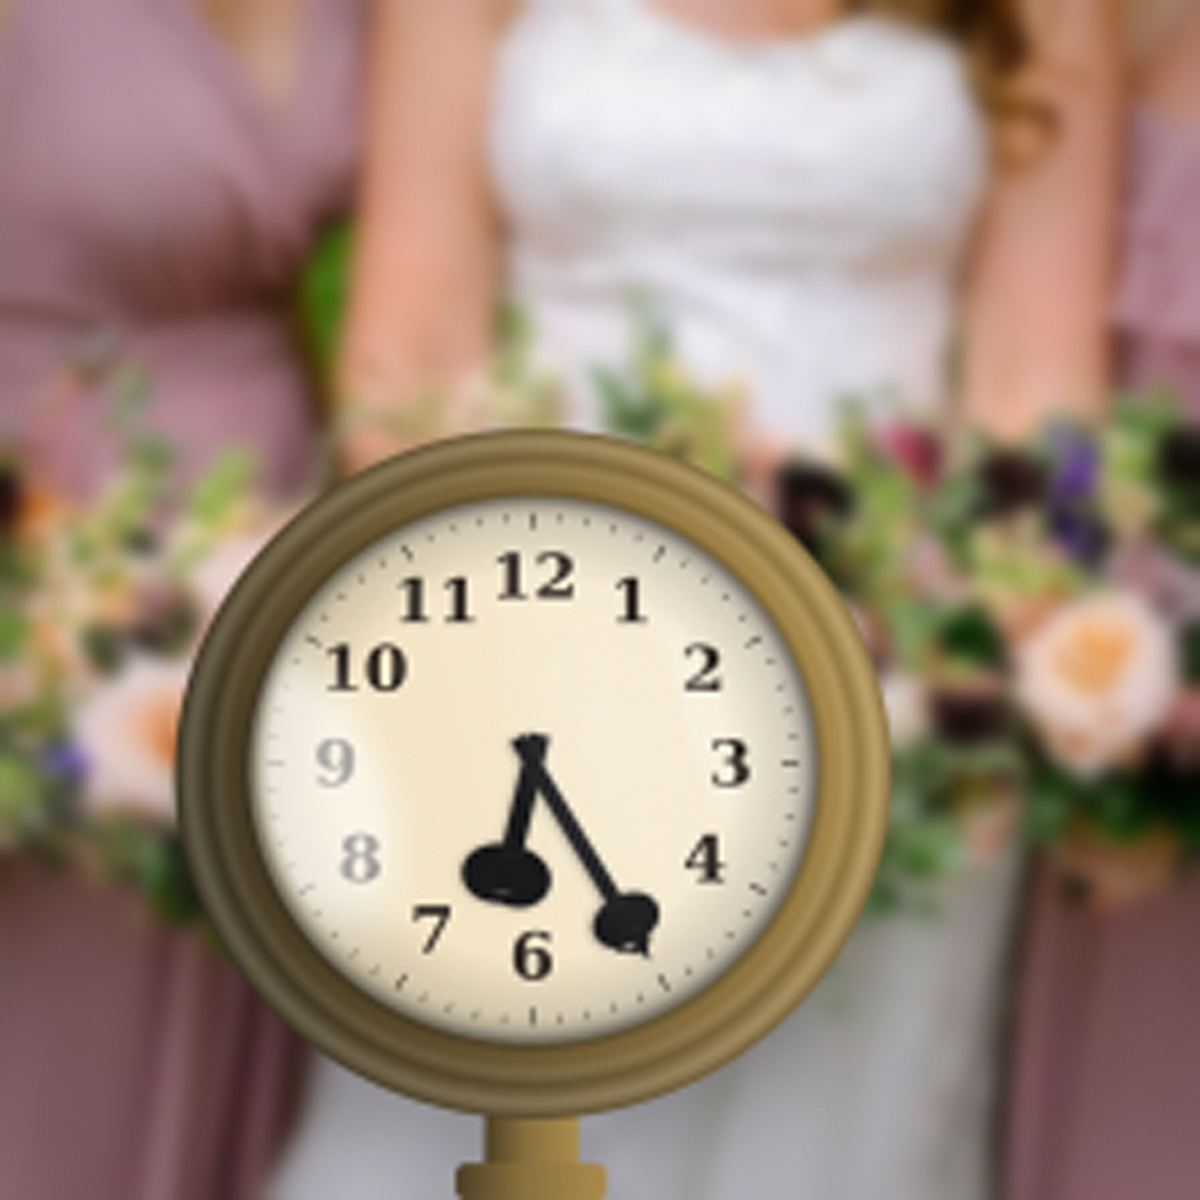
**6:25**
